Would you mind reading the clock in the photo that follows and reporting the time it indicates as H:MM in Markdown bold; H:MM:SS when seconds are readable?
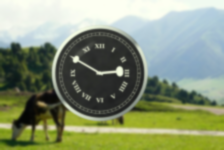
**2:50**
